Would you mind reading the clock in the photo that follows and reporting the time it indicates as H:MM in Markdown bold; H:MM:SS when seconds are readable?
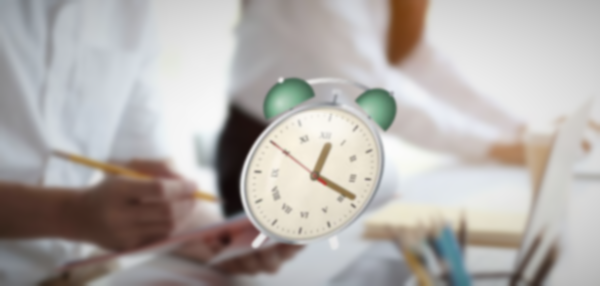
**12:18:50**
